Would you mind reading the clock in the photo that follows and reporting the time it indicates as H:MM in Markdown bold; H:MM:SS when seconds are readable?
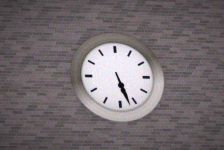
**5:27**
